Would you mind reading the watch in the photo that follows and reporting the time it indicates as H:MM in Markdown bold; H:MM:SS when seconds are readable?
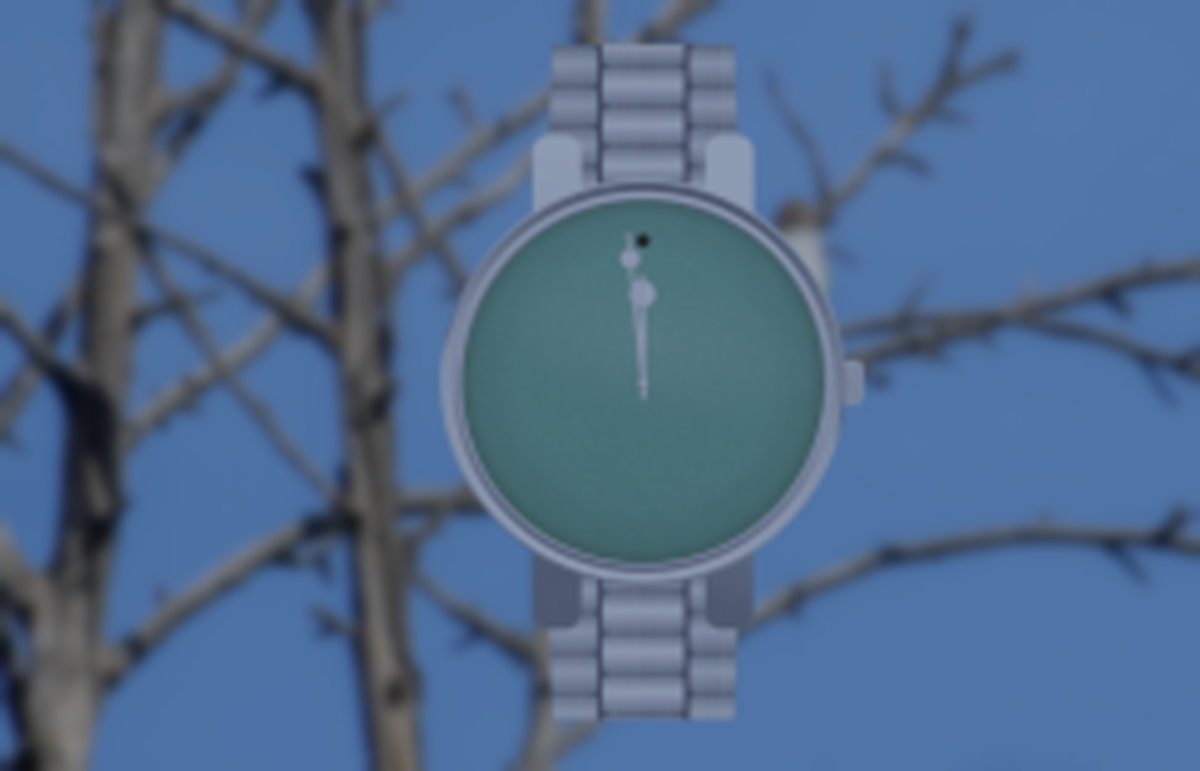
**11:59**
